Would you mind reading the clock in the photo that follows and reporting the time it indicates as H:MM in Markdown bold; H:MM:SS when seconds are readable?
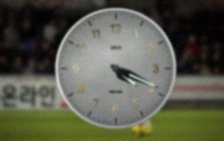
**4:19**
